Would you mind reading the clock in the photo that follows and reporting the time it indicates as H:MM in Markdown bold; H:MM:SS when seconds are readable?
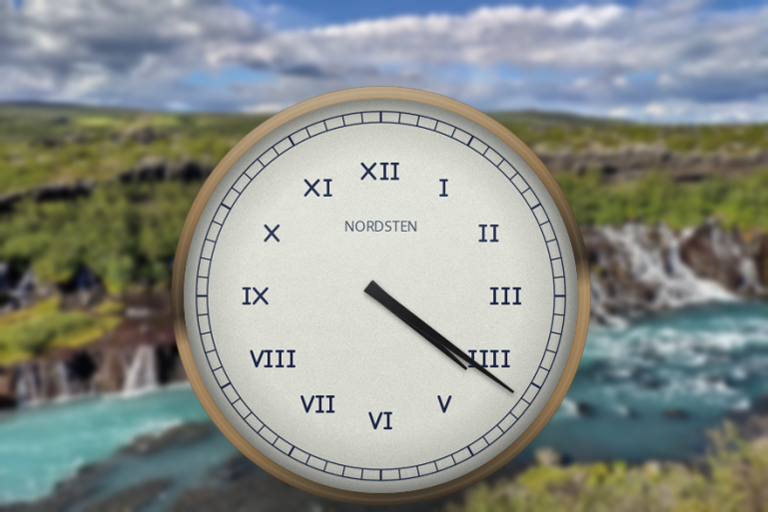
**4:21**
